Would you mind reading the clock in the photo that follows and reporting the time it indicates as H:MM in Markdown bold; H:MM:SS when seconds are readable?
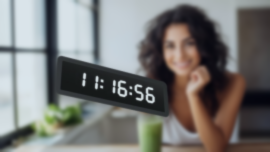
**11:16:56**
